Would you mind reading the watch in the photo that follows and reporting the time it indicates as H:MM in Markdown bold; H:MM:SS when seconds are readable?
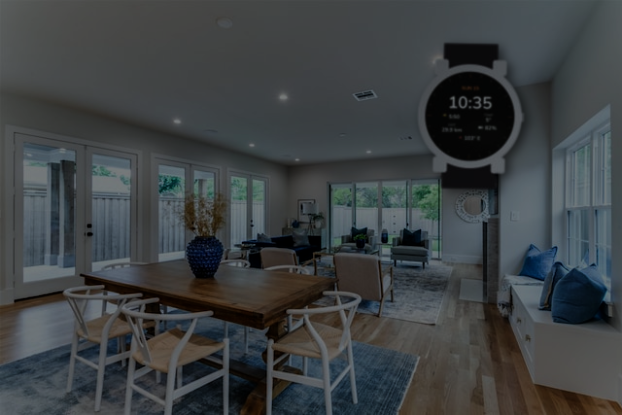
**10:35**
